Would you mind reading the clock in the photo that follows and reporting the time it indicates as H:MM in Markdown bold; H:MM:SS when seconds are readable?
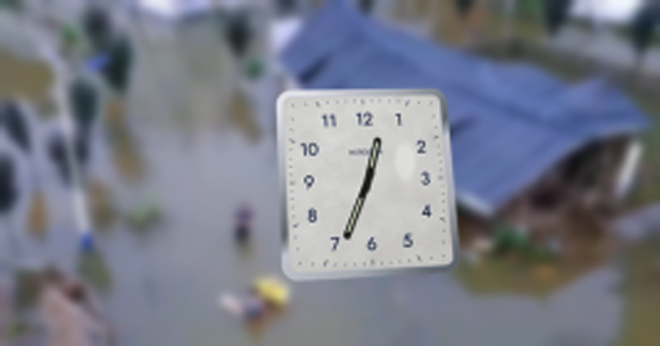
**12:34**
